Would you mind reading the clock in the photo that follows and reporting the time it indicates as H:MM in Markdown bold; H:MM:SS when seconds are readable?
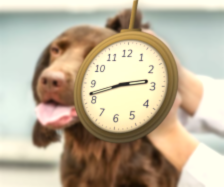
**2:42**
